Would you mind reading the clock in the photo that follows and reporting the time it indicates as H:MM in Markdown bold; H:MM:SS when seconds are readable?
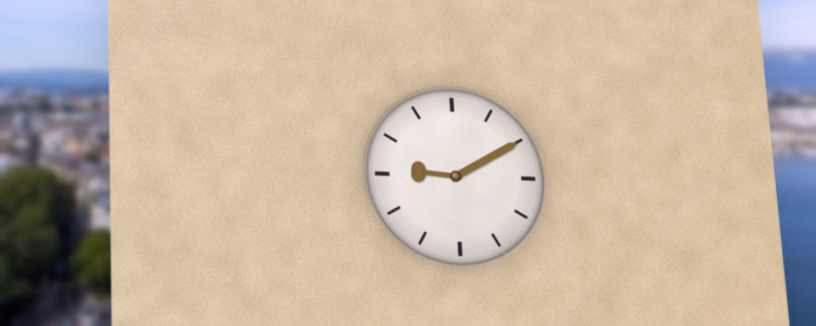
**9:10**
